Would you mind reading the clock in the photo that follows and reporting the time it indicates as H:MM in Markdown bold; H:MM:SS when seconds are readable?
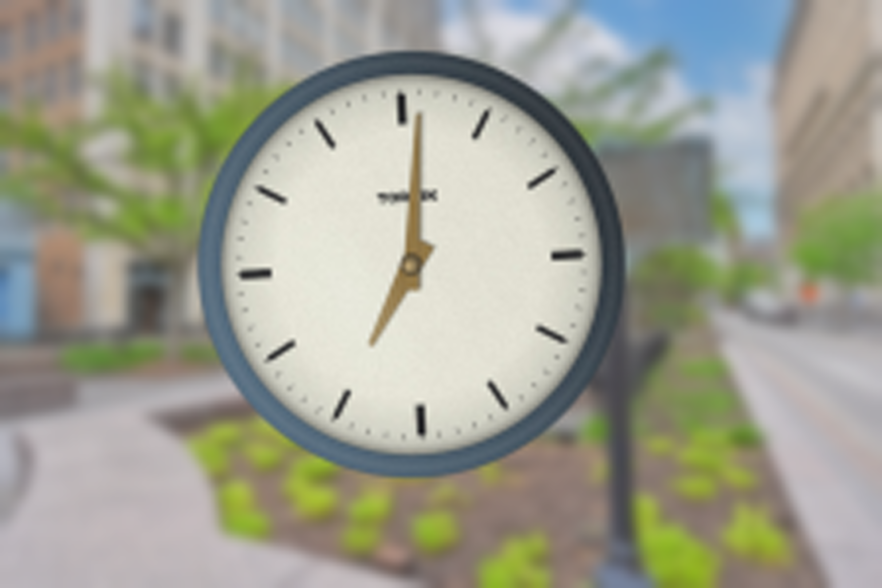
**7:01**
